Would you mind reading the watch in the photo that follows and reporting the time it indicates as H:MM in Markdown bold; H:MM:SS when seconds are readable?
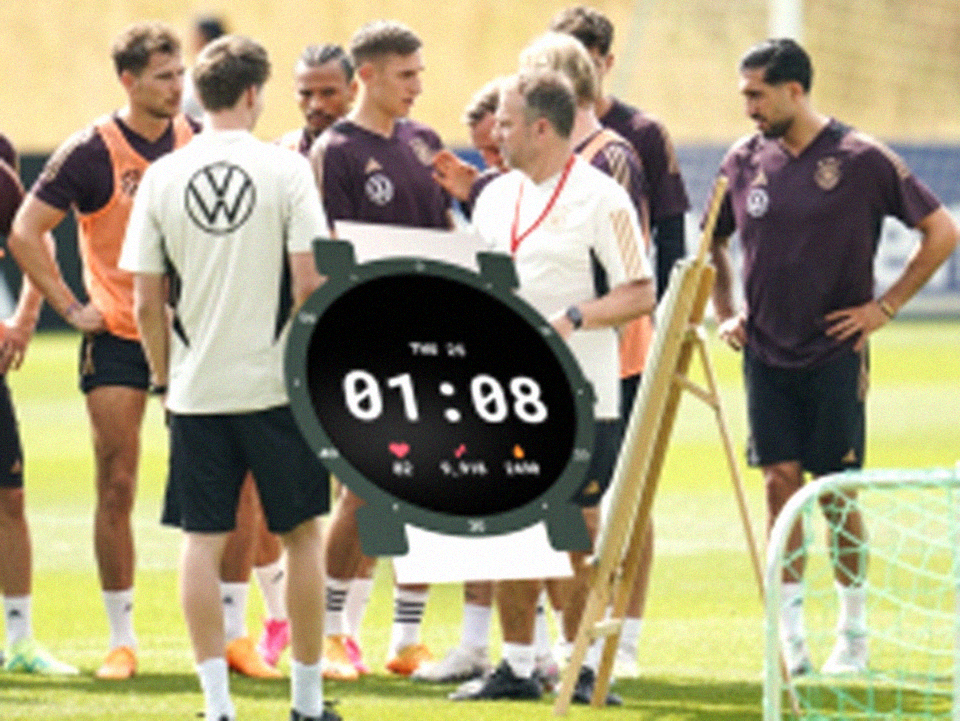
**1:08**
